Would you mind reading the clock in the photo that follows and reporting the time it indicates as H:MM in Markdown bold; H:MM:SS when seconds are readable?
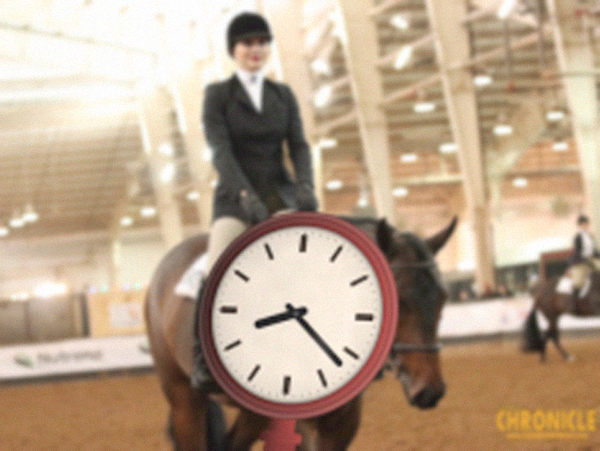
**8:22**
